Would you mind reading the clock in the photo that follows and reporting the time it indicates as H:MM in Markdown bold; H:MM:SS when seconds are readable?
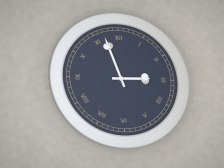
**2:57**
